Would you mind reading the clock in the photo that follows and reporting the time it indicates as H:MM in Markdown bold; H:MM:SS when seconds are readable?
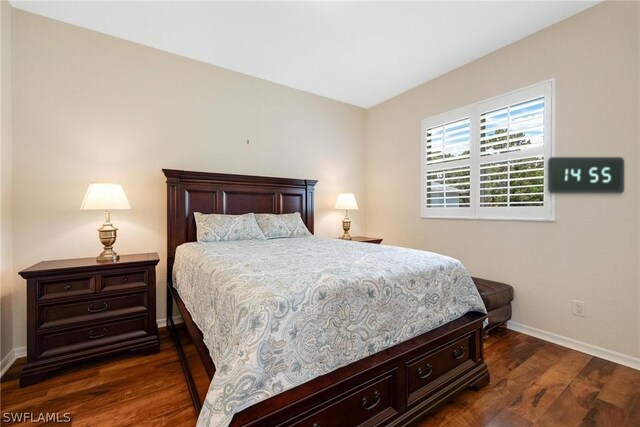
**14:55**
